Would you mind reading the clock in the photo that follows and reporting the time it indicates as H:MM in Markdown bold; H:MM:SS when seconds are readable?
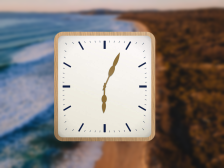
**6:04**
